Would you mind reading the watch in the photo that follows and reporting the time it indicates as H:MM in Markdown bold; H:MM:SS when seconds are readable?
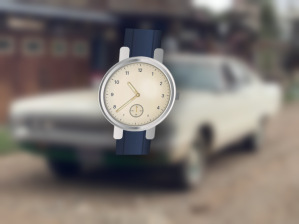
**10:38**
